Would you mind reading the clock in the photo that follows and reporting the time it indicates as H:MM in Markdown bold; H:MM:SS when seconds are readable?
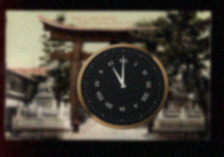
**11:00**
